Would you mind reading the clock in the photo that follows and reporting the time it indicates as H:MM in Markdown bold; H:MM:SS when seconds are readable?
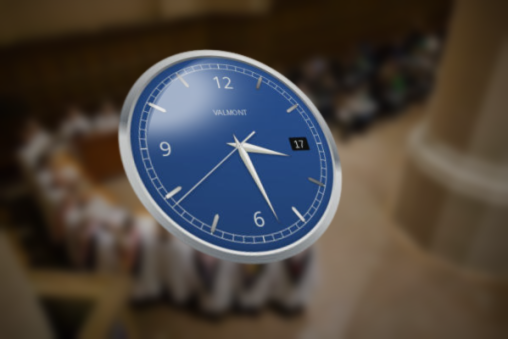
**3:27:39**
